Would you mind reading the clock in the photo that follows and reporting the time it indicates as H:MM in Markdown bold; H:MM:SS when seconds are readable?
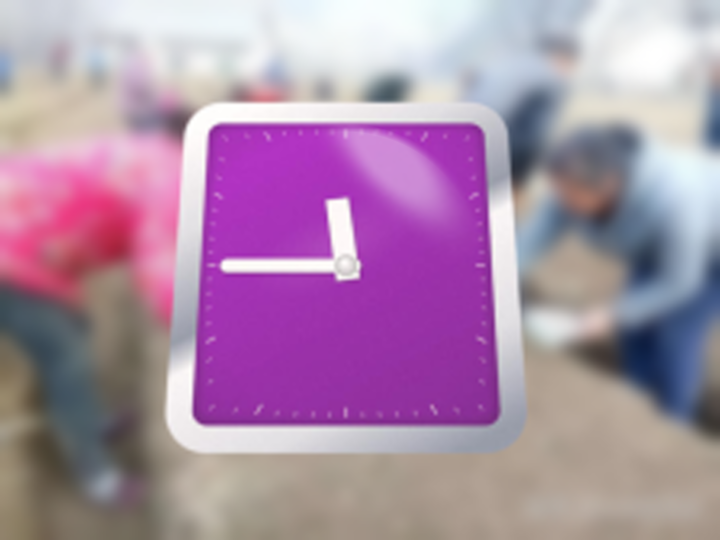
**11:45**
